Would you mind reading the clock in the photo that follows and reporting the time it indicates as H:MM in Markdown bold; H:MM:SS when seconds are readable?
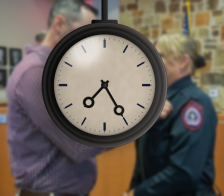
**7:25**
